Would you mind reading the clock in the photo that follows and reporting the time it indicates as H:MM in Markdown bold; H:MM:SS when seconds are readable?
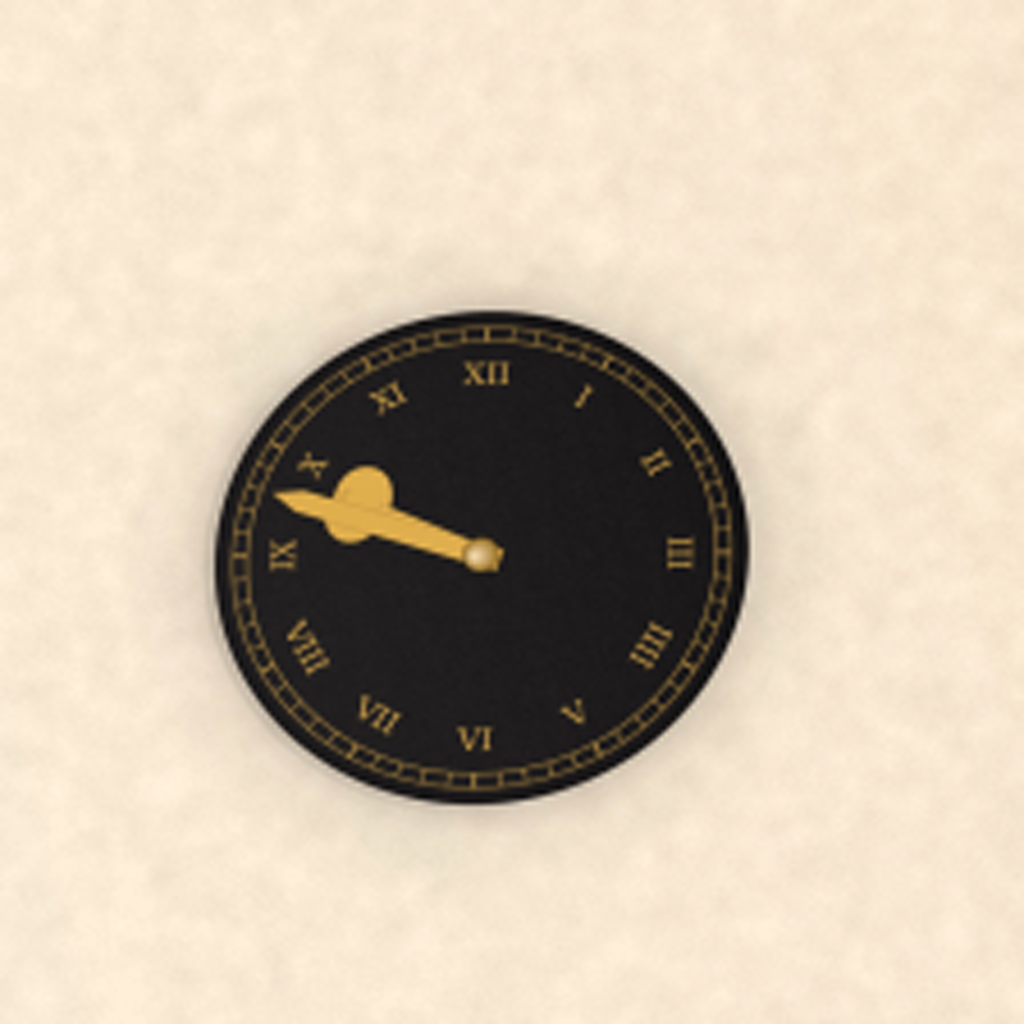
**9:48**
